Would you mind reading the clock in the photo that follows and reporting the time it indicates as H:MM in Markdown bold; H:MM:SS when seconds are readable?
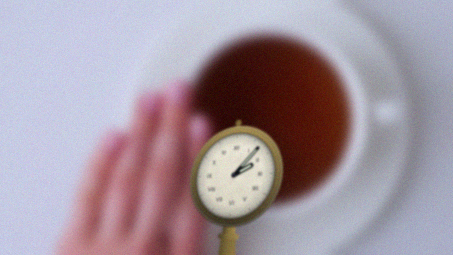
**2:07**
